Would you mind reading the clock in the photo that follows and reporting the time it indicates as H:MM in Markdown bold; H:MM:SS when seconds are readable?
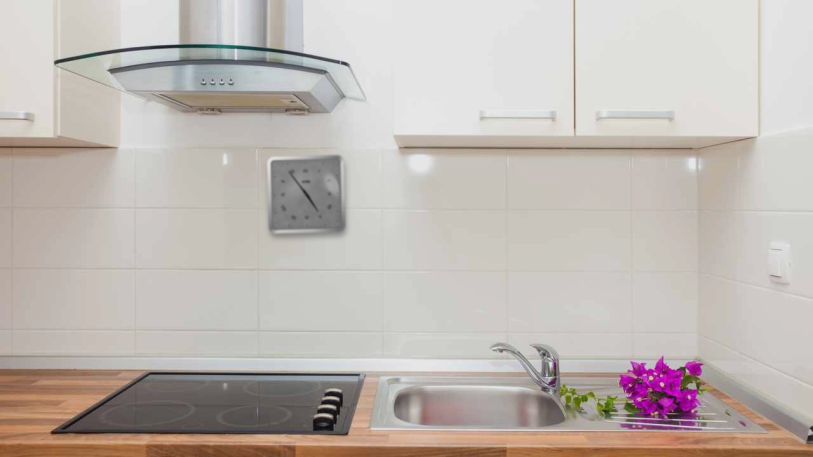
**4:54**
